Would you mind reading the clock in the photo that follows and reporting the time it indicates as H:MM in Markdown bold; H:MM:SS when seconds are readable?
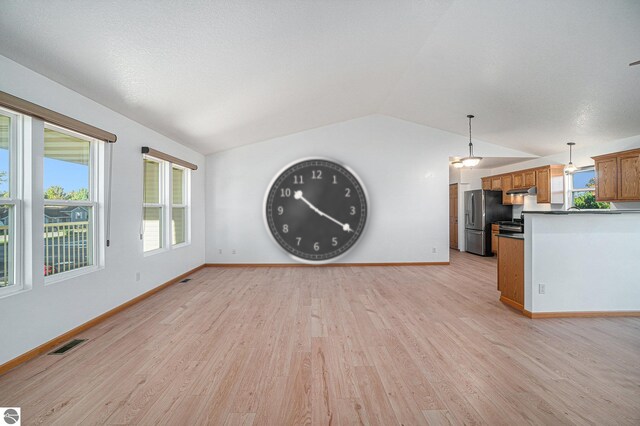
**10:20**
